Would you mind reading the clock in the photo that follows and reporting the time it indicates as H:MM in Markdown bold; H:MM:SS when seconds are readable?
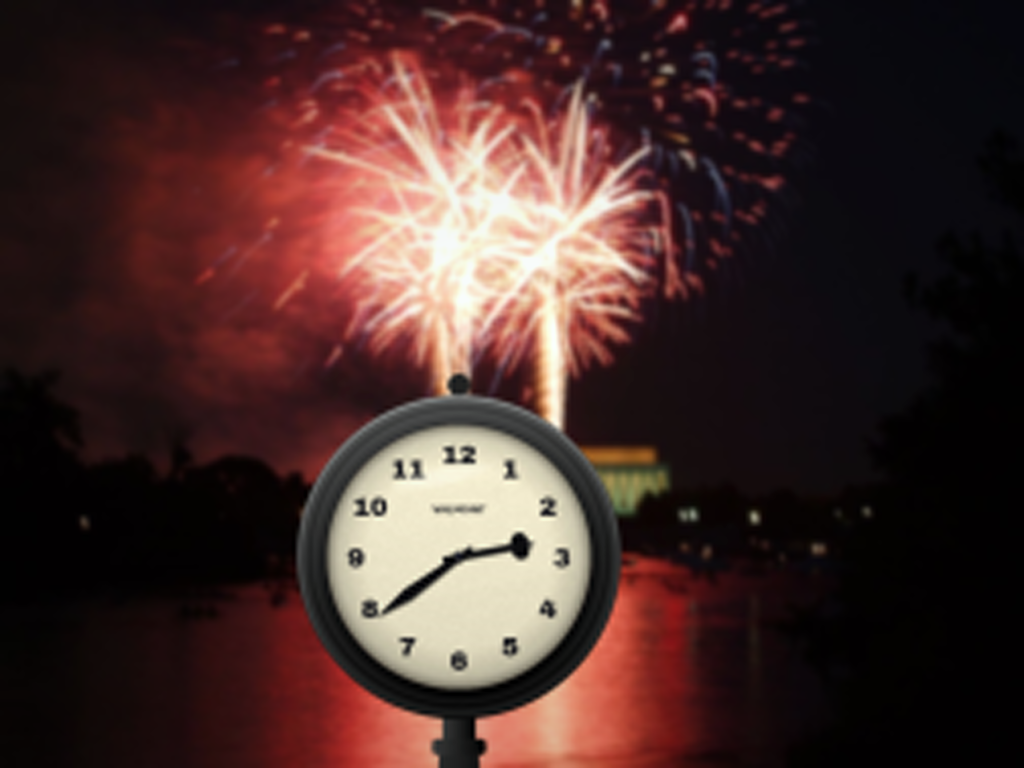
**2:39**
